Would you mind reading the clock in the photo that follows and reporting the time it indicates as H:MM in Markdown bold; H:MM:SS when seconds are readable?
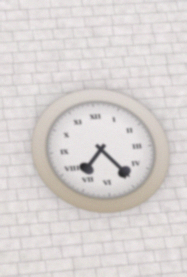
**7:24**
